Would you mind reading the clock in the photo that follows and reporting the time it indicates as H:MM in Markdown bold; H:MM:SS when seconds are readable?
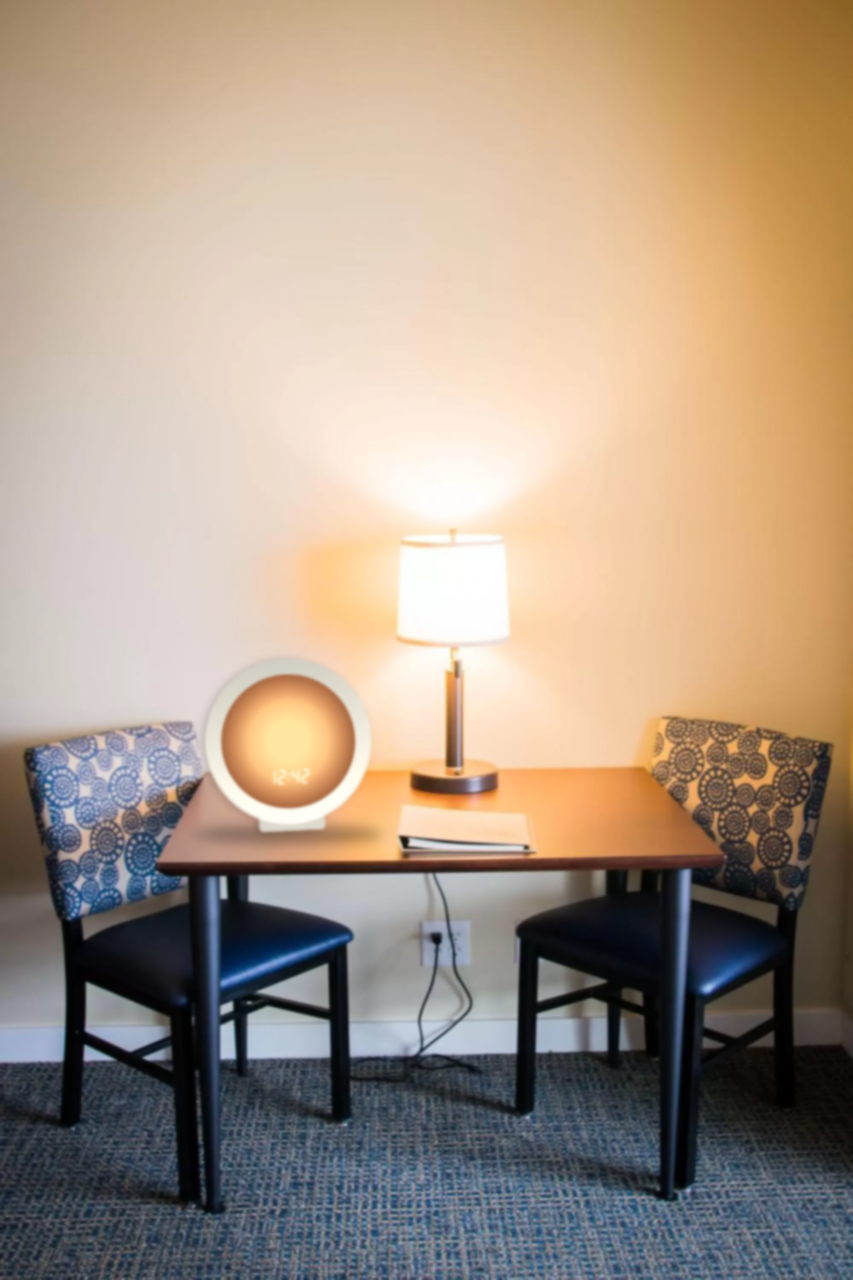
**12:42**
